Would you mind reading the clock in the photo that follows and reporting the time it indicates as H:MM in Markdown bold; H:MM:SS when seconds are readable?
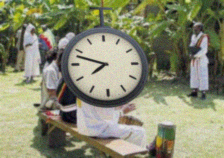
**7:48**
